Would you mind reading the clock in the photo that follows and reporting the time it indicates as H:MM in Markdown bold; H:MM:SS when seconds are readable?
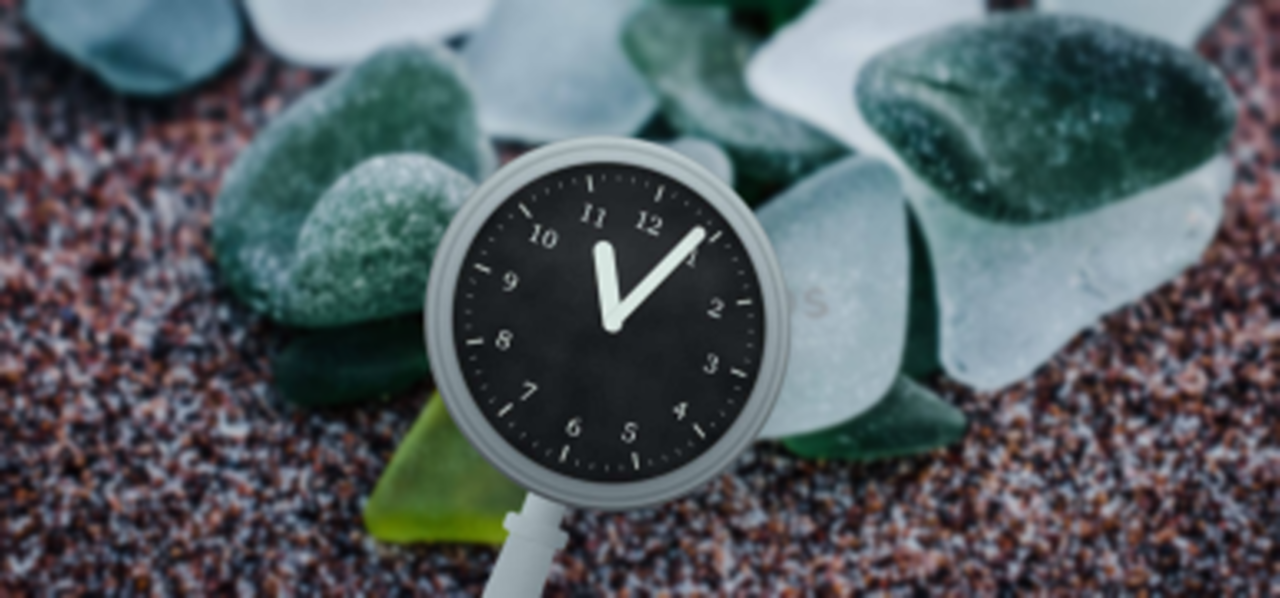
**11:04**
